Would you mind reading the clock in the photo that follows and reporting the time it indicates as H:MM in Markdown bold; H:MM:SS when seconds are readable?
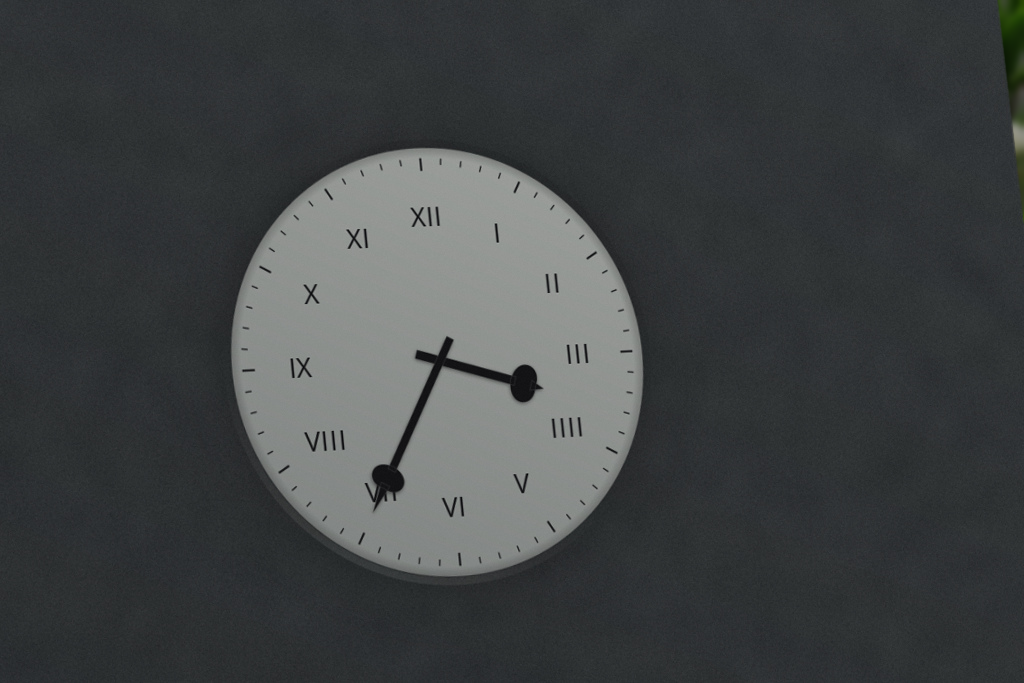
**3:35**
